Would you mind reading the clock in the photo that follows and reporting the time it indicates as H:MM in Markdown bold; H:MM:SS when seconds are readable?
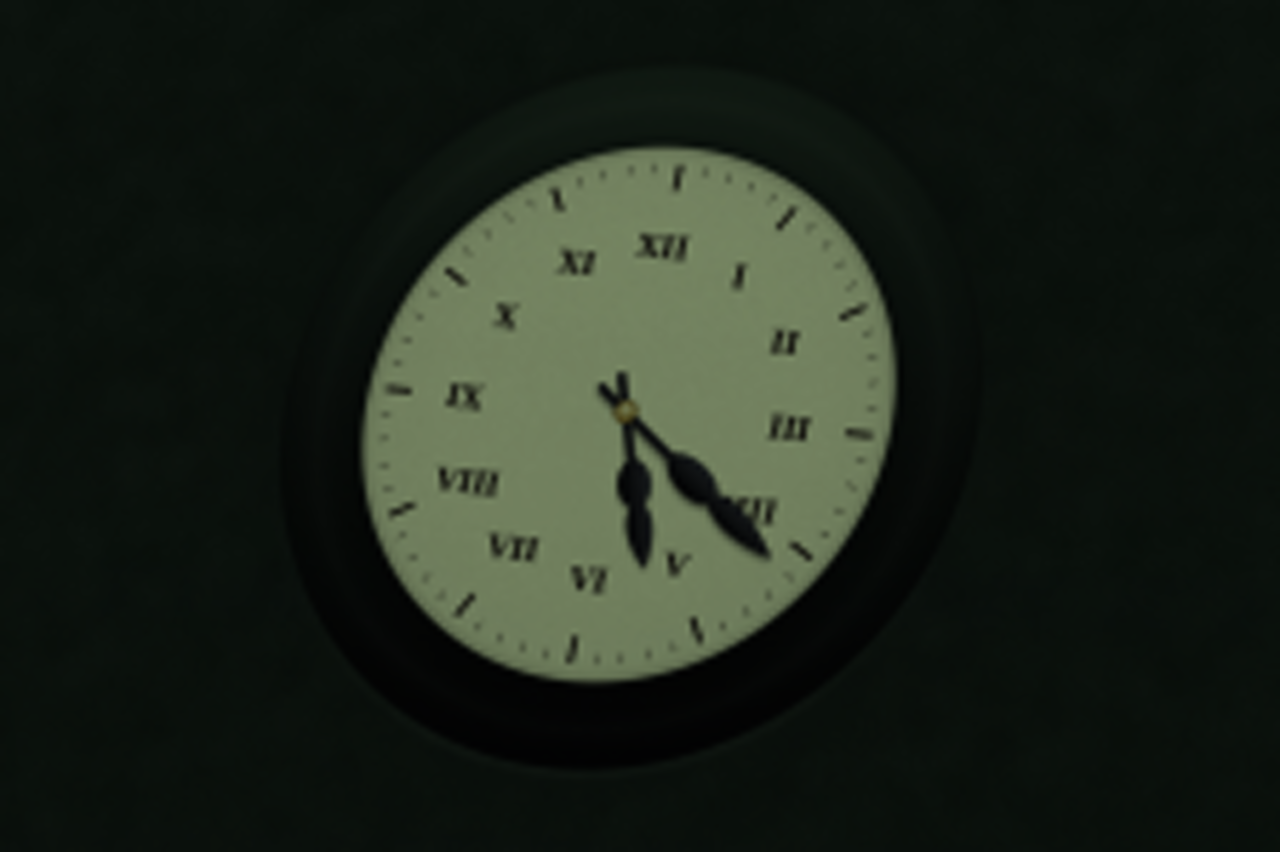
**5:21**
